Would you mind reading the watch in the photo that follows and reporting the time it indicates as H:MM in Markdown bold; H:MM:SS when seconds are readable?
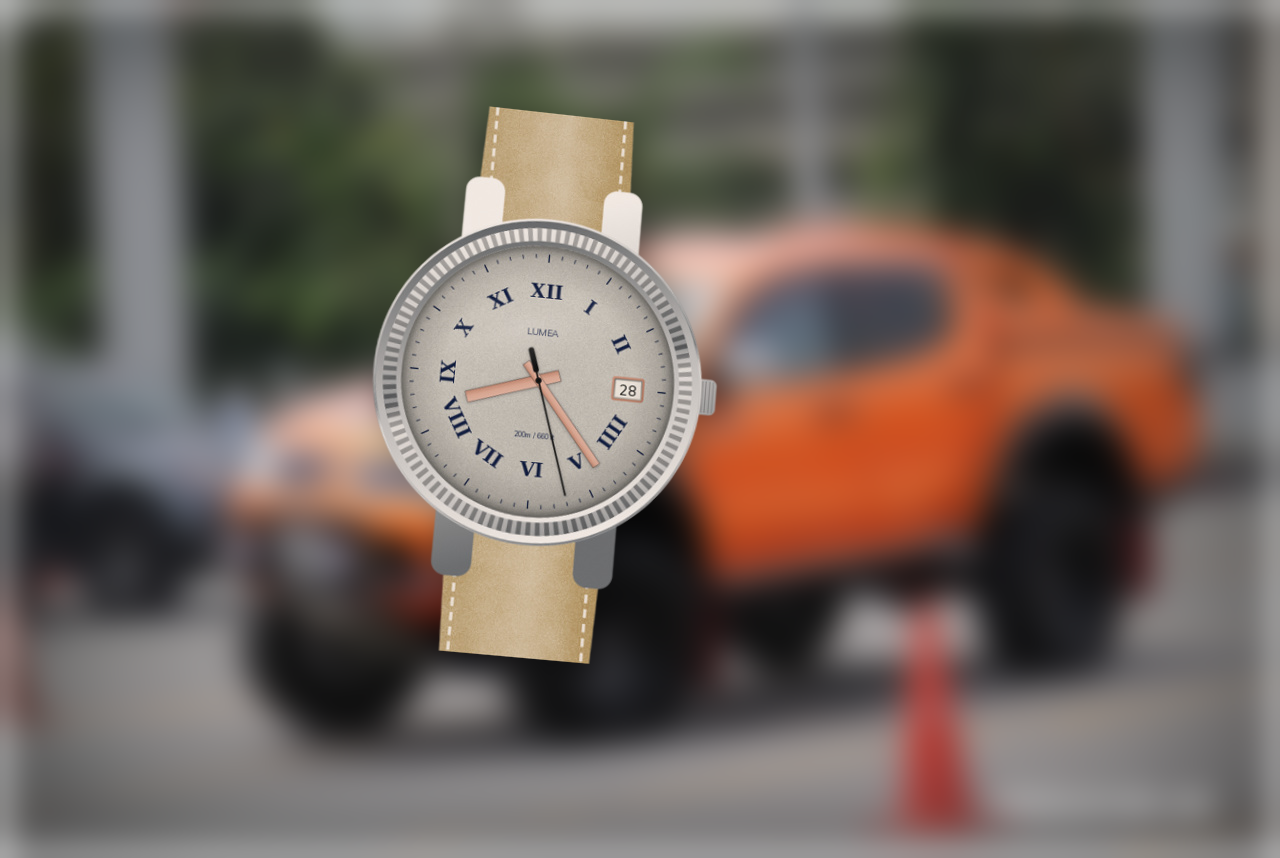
**8:23:27**
